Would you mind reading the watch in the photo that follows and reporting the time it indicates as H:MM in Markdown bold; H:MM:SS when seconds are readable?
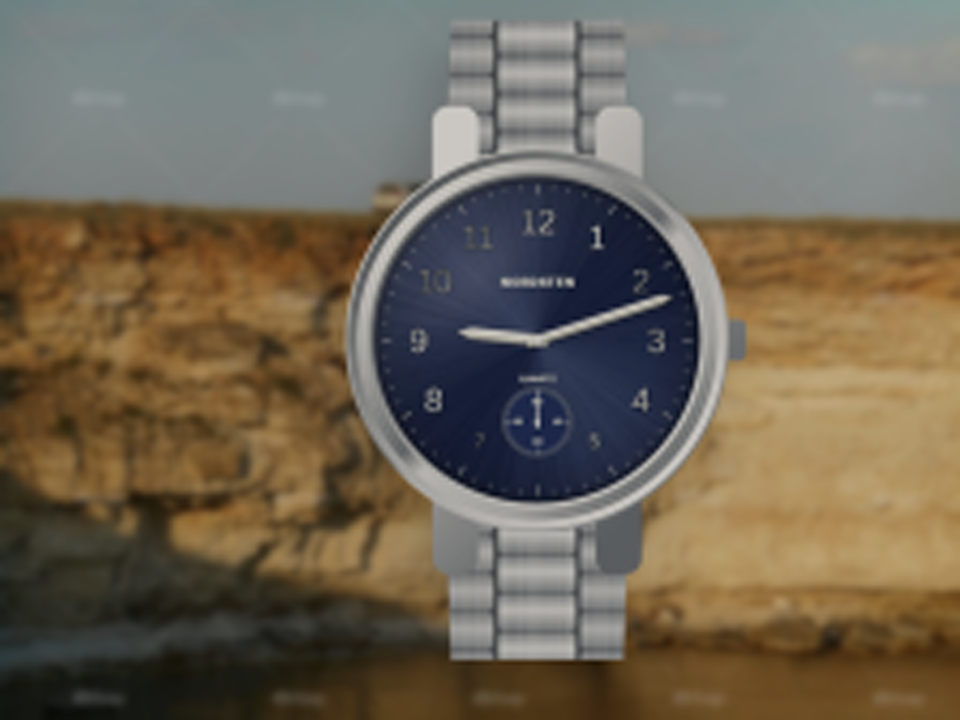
**9:12**
